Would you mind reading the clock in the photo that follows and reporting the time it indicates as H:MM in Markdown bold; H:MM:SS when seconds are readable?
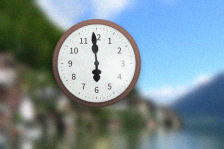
**5:59**
